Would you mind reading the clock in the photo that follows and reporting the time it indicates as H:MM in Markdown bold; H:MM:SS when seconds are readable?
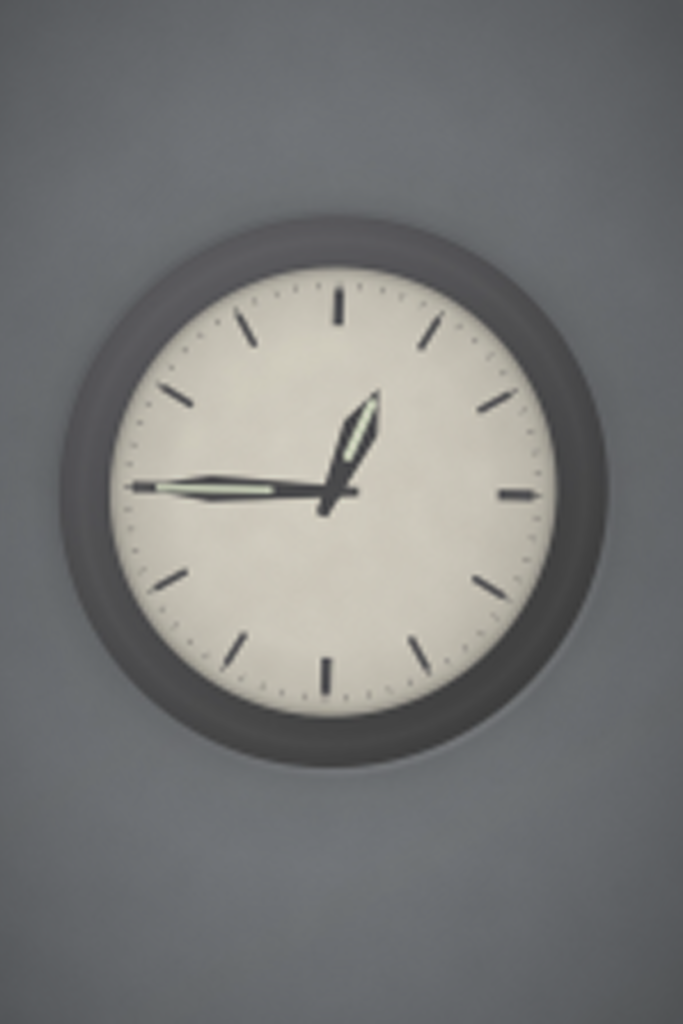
**12:45**
